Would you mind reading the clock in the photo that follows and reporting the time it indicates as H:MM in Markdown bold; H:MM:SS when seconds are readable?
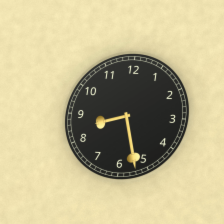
**8:27**
